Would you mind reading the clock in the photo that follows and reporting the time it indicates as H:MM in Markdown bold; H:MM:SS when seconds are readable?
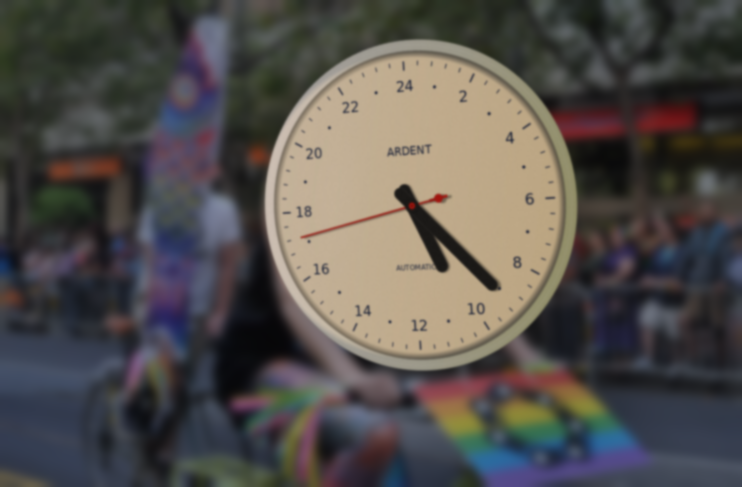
**10:22:43**
